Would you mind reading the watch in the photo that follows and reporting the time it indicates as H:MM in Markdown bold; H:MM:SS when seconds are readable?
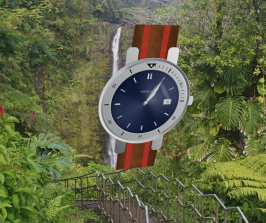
**1:05**
